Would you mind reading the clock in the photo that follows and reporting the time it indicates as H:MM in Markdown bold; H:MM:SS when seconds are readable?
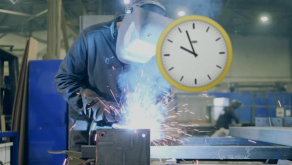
**9:57**
